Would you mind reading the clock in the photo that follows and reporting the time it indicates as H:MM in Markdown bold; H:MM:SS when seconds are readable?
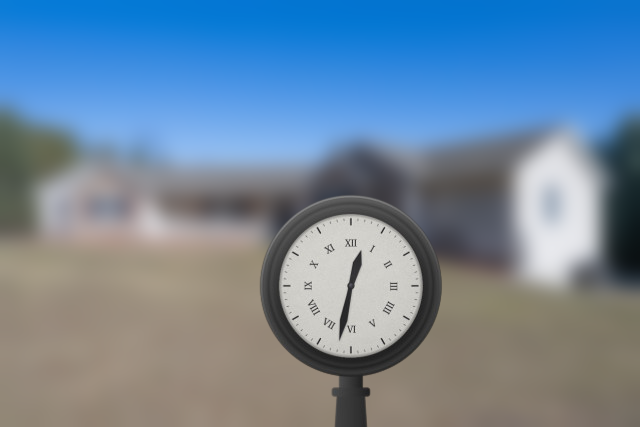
**12:32**
